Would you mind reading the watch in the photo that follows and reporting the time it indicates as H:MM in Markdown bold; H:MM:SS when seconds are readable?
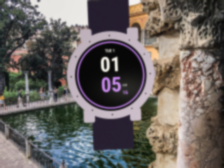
**1:05**
